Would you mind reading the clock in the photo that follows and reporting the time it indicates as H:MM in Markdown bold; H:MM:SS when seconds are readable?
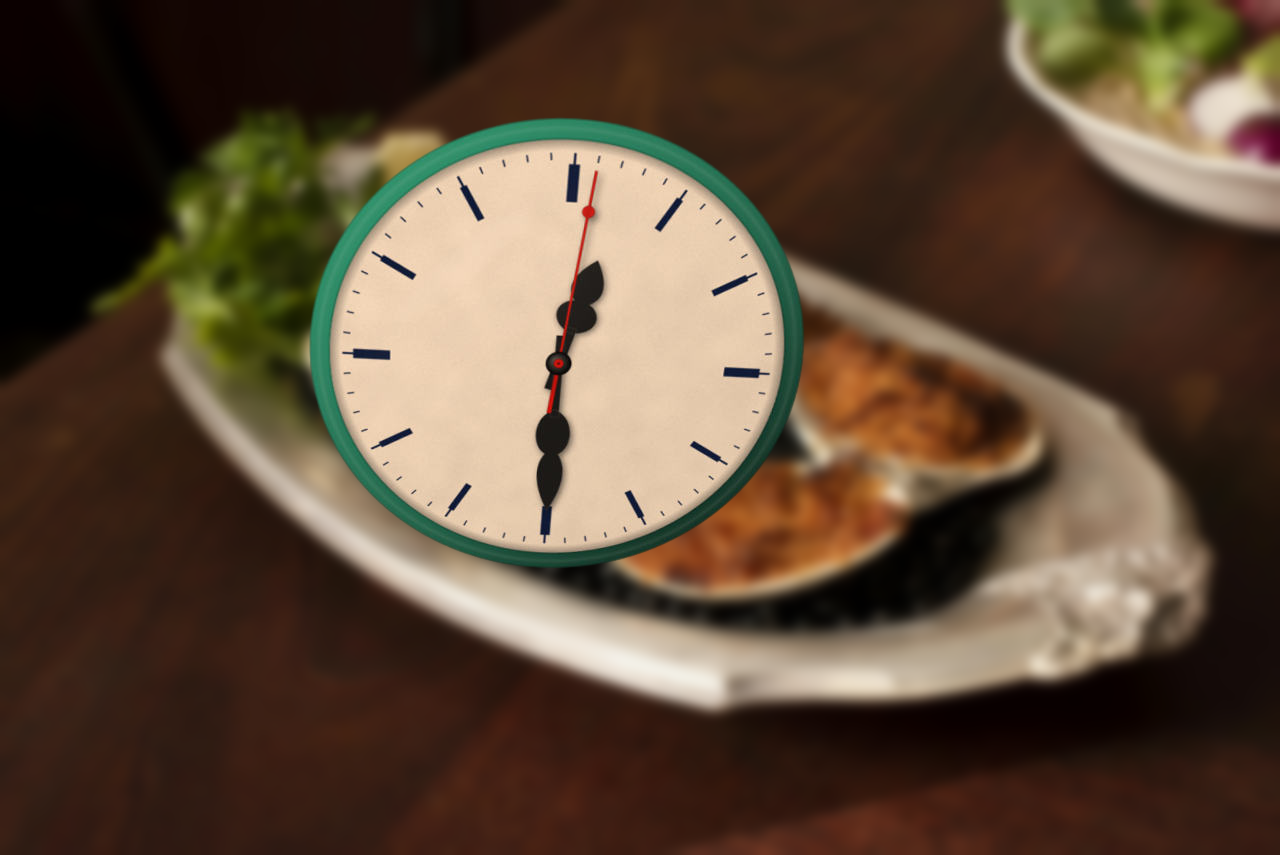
**12:30:01**
